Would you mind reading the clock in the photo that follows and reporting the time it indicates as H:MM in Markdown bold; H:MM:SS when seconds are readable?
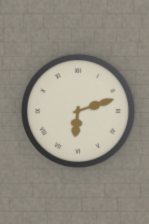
**6:12**
